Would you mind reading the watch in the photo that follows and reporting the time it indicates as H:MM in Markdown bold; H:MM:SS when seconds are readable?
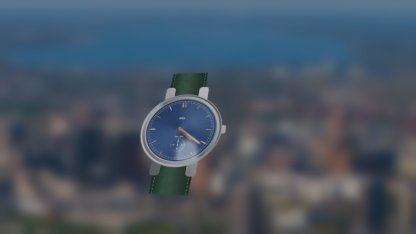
**4:21**
